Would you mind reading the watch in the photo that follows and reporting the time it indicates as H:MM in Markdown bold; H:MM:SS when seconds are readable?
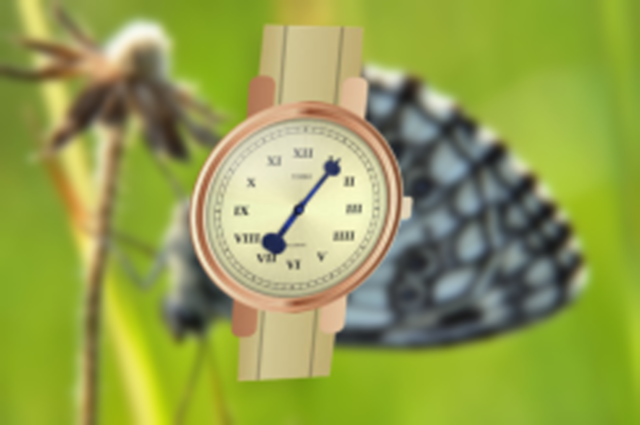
**7:06**
